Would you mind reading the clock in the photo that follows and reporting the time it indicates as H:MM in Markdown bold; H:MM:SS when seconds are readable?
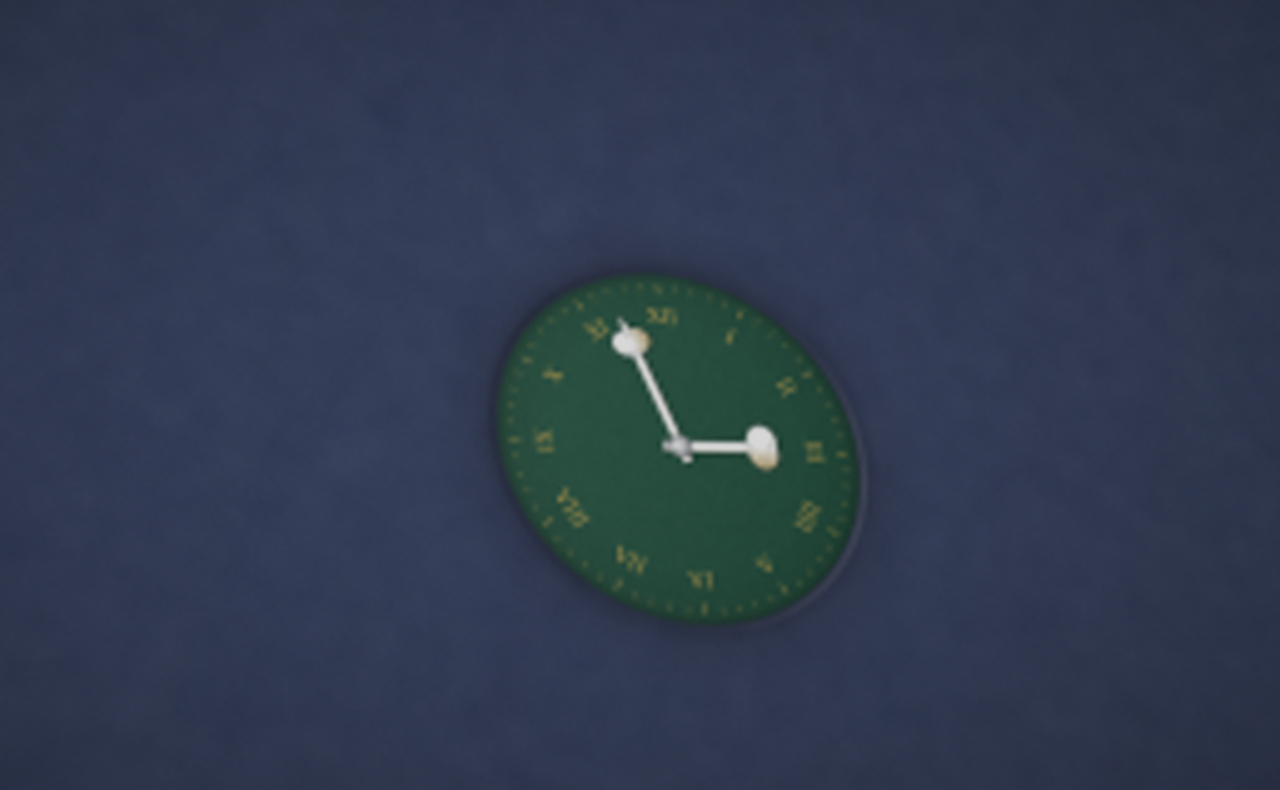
**2:57**
